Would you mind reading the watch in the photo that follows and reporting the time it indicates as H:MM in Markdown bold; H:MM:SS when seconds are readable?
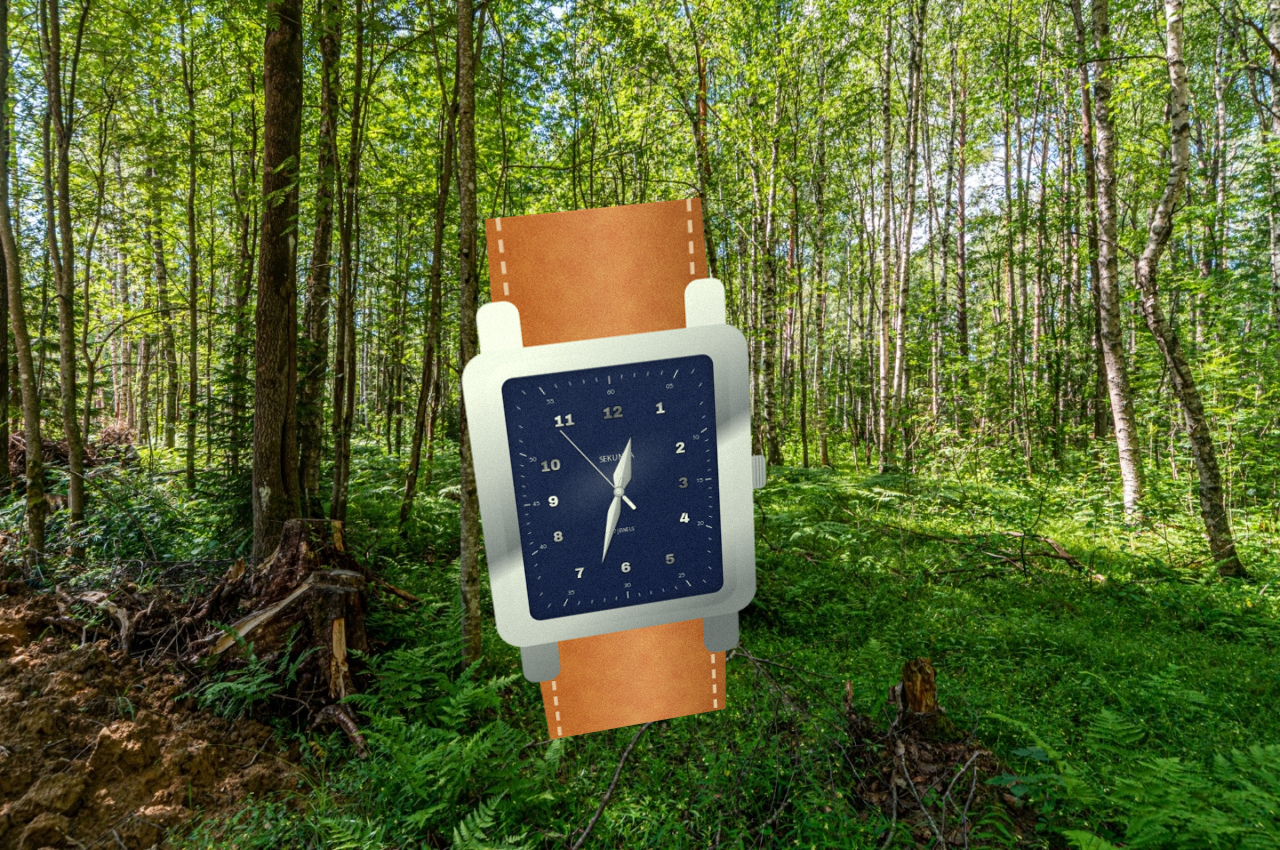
**12:32:54**
